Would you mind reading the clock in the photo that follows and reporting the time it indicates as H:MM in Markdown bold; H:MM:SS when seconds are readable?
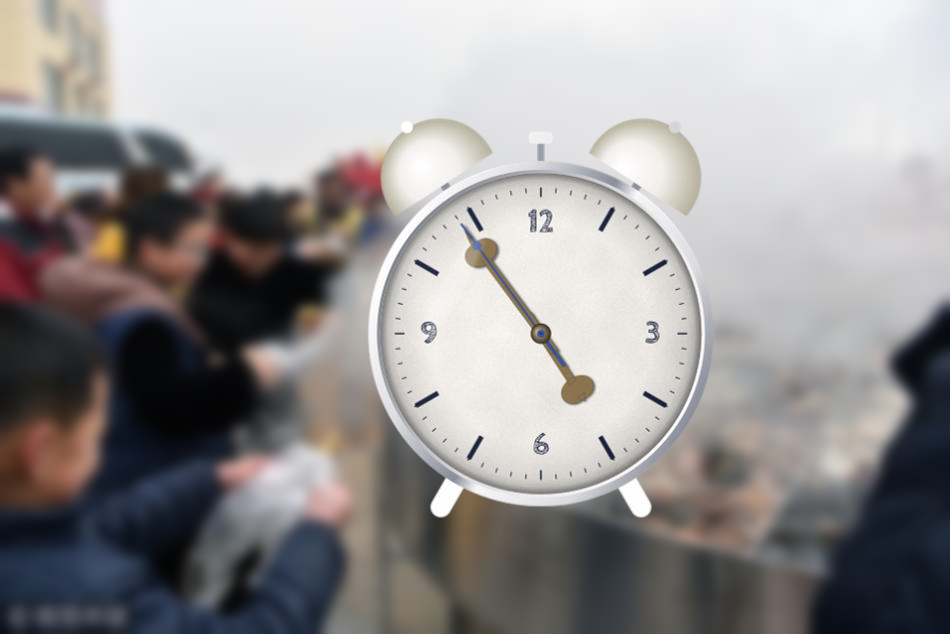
**4:53:54**
